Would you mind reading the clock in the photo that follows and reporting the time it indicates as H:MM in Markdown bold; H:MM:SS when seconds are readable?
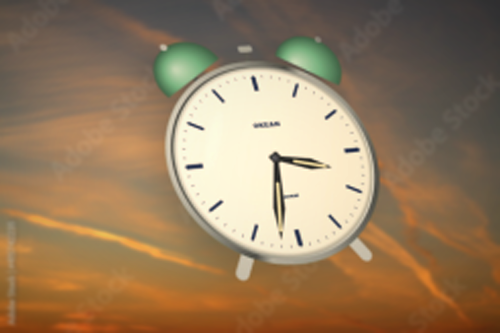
**3:32**
